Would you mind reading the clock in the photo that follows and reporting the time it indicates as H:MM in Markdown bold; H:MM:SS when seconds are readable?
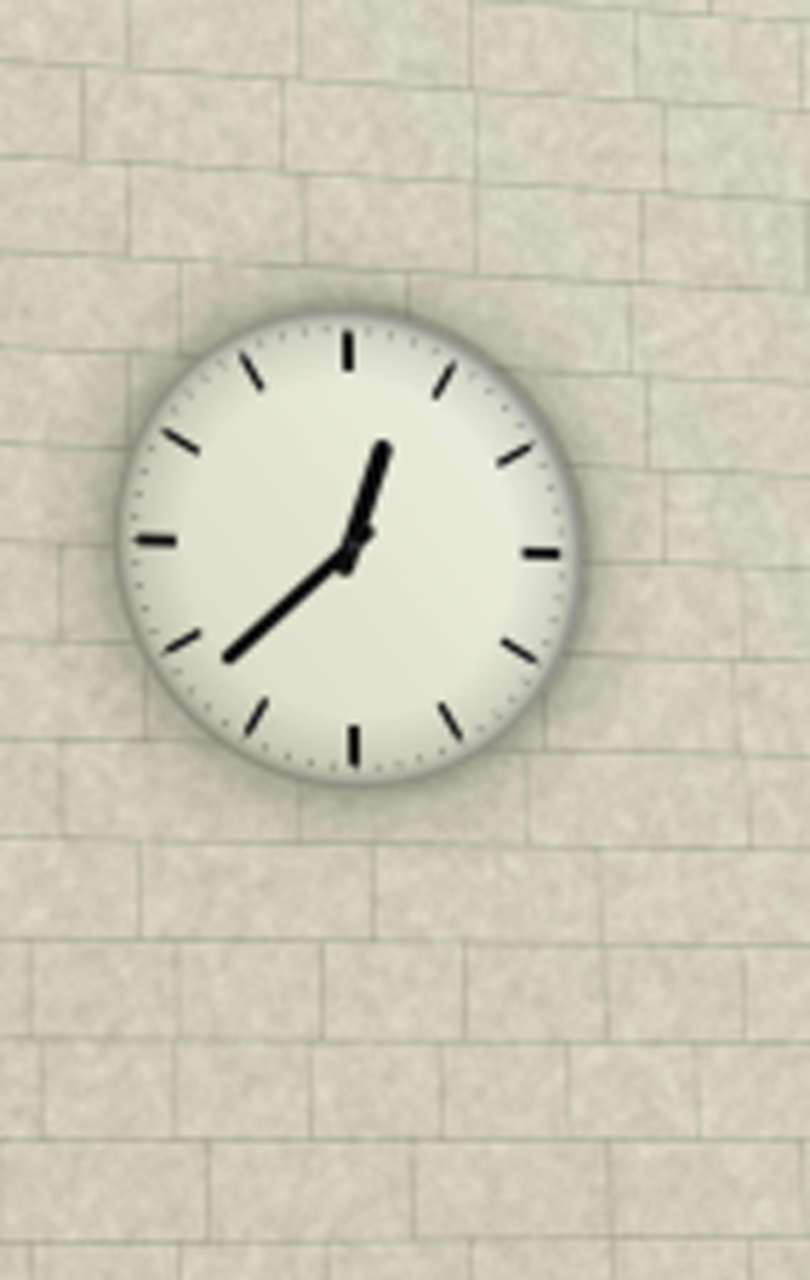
**12:38**
